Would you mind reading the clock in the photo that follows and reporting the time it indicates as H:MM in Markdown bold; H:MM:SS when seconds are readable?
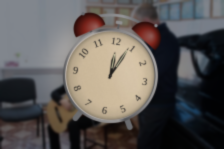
**12:04**
